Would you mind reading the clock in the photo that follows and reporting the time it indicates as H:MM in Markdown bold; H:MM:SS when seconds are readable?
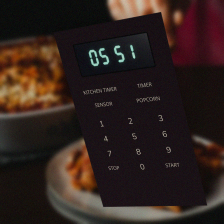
**5:51**
